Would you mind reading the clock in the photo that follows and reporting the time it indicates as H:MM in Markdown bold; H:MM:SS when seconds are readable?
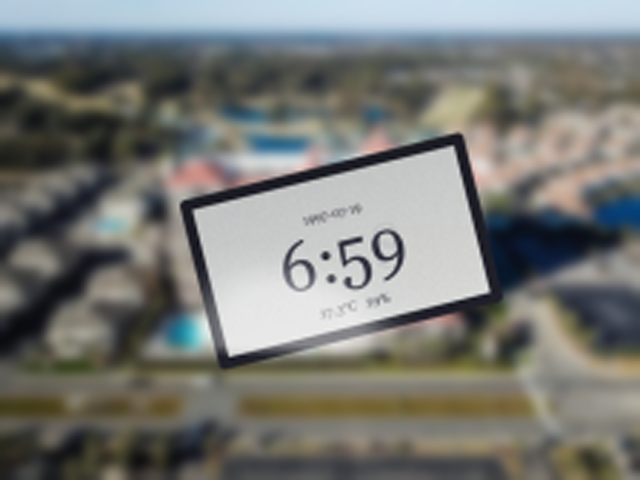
**6:59**
